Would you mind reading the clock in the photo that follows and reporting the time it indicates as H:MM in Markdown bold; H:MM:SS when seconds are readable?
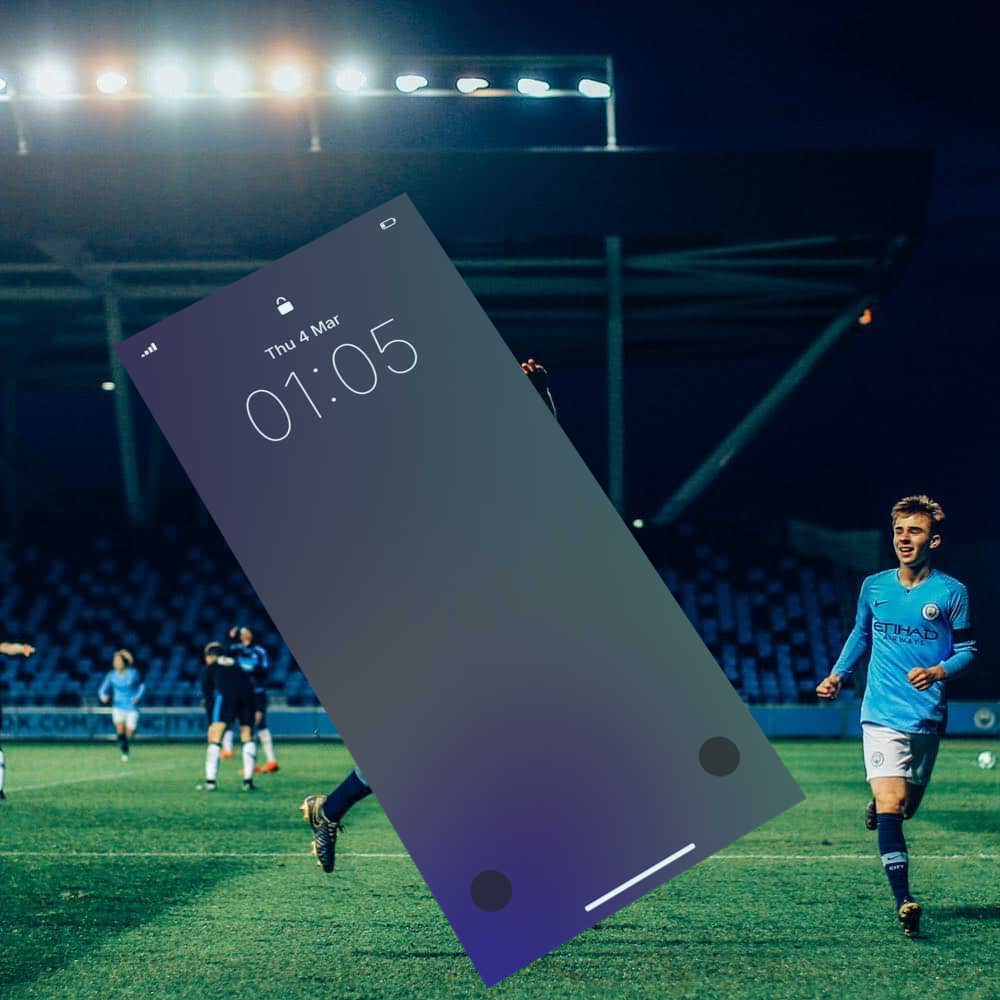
**1:05**
